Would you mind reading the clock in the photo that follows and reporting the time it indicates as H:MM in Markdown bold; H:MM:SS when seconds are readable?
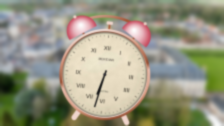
**6:32**
